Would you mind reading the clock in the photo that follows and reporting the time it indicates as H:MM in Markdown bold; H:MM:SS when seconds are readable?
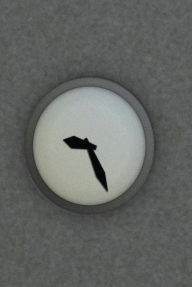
**9:26**
